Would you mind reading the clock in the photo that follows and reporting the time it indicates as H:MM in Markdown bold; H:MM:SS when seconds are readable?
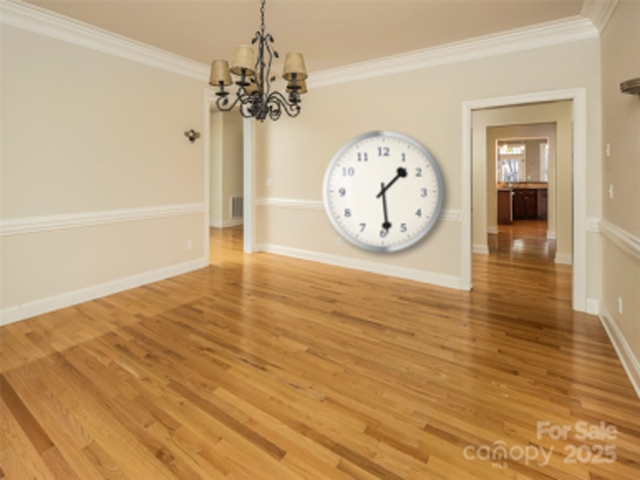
**1:29**
